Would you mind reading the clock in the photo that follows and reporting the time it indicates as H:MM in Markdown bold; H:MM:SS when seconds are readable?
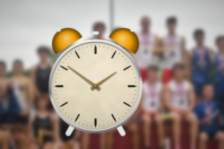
**1:51**
